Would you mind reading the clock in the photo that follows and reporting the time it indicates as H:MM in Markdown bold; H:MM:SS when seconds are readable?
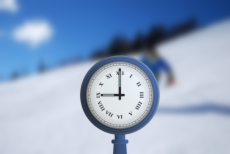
**9:00**
